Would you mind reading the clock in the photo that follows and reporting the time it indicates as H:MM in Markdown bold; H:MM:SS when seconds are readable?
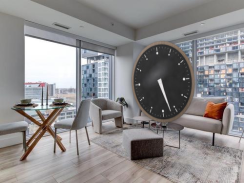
**5:27**
